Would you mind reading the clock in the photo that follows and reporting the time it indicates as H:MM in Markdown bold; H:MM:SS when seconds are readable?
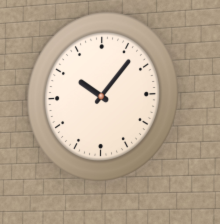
**10:07**
